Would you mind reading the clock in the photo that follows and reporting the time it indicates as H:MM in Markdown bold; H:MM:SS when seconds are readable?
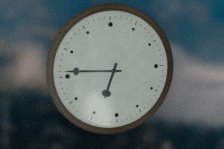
**6:46**
